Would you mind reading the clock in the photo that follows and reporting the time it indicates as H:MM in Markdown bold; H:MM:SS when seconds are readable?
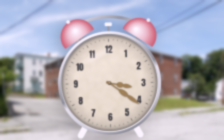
**3:21**
